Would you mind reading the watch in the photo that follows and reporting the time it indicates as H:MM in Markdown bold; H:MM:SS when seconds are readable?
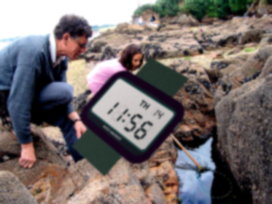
**11:56**
